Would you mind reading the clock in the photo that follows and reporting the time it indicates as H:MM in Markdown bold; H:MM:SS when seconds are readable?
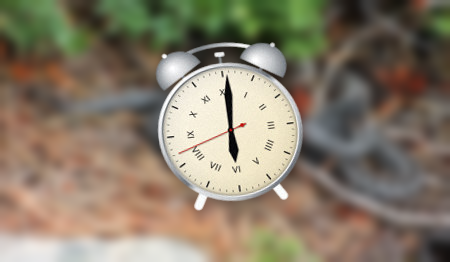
**6:00:42**
